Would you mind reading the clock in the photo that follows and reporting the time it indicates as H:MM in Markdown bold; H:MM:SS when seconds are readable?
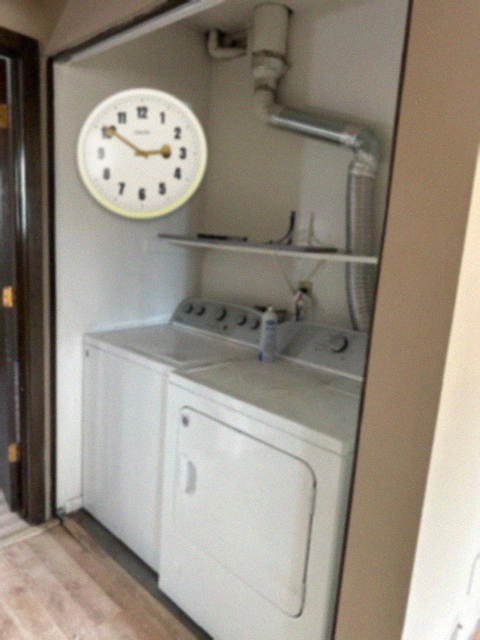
**2:51**
